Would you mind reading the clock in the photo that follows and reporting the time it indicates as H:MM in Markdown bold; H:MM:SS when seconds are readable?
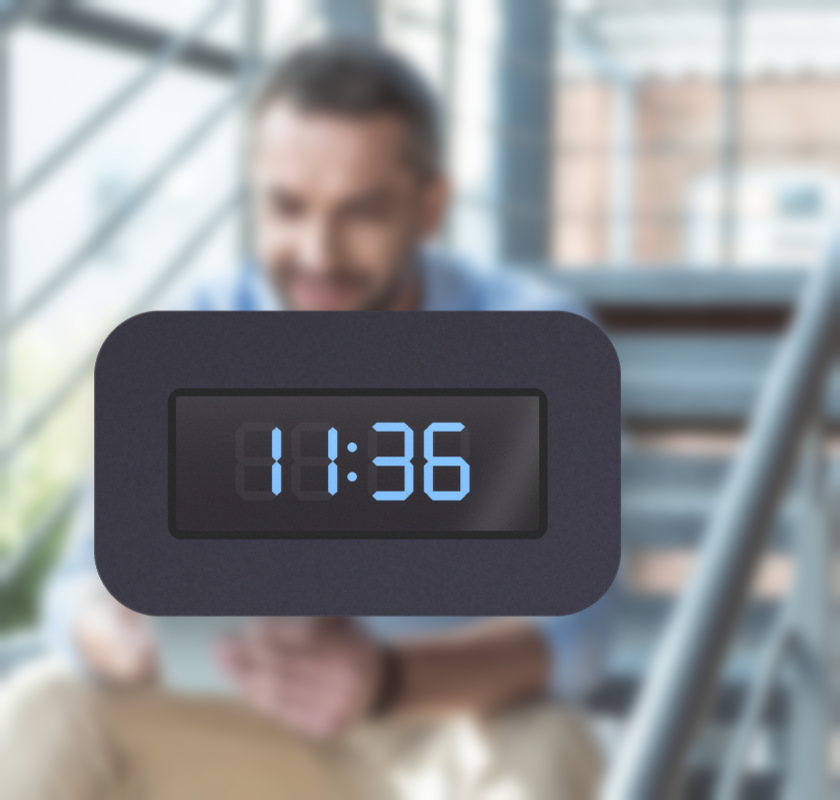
**11:36**
